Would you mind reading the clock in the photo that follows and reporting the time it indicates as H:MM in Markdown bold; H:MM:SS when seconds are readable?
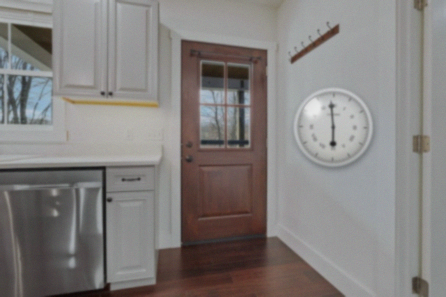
**5:59**
